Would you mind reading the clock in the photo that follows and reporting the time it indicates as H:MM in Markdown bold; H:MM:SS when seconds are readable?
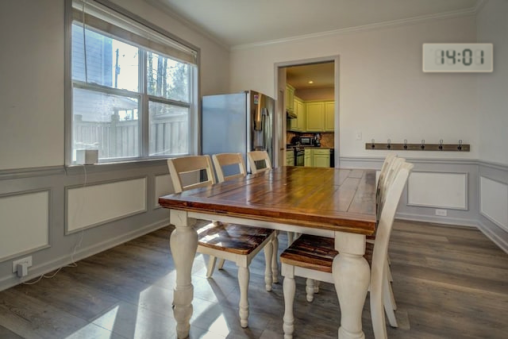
**14:01**
